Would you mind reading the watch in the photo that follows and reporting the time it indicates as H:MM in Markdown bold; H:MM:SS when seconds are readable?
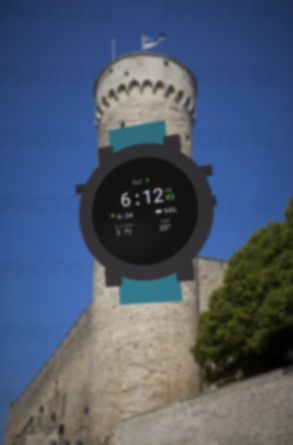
**6:12**
